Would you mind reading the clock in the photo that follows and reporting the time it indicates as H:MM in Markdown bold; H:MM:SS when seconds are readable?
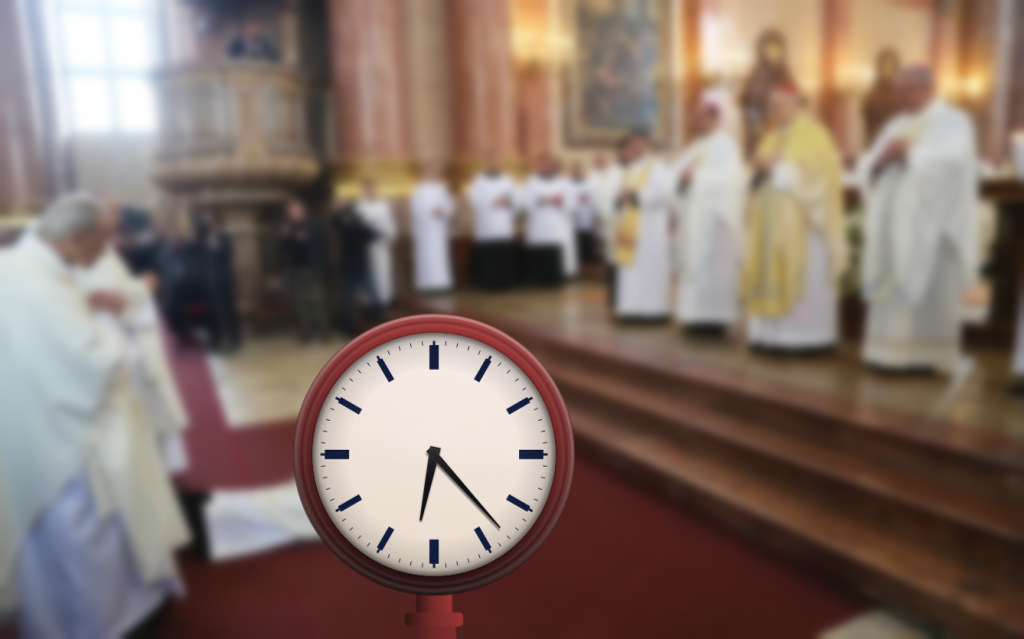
**6:23**
